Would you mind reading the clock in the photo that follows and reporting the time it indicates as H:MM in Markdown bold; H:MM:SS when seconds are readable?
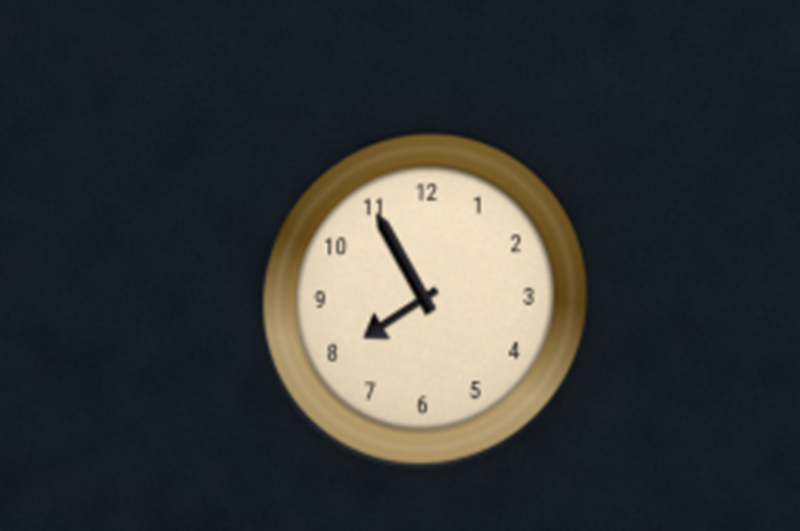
**7:55**
